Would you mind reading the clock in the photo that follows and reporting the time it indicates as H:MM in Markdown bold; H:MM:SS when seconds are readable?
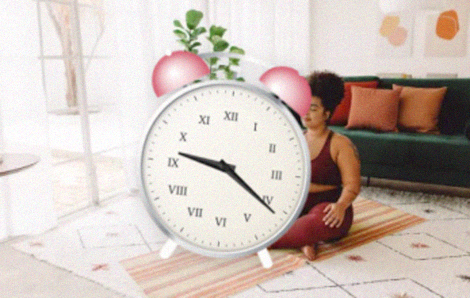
**9:21**
